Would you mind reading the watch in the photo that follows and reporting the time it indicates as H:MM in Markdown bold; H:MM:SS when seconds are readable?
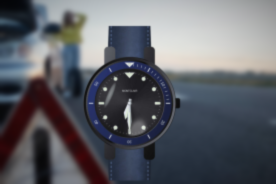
**6:30**
